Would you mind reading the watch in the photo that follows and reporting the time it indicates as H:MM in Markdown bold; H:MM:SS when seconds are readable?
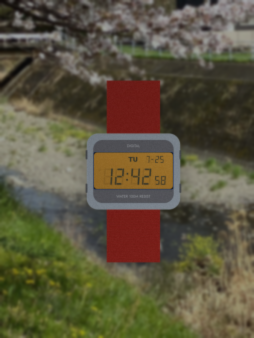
**12:42**
